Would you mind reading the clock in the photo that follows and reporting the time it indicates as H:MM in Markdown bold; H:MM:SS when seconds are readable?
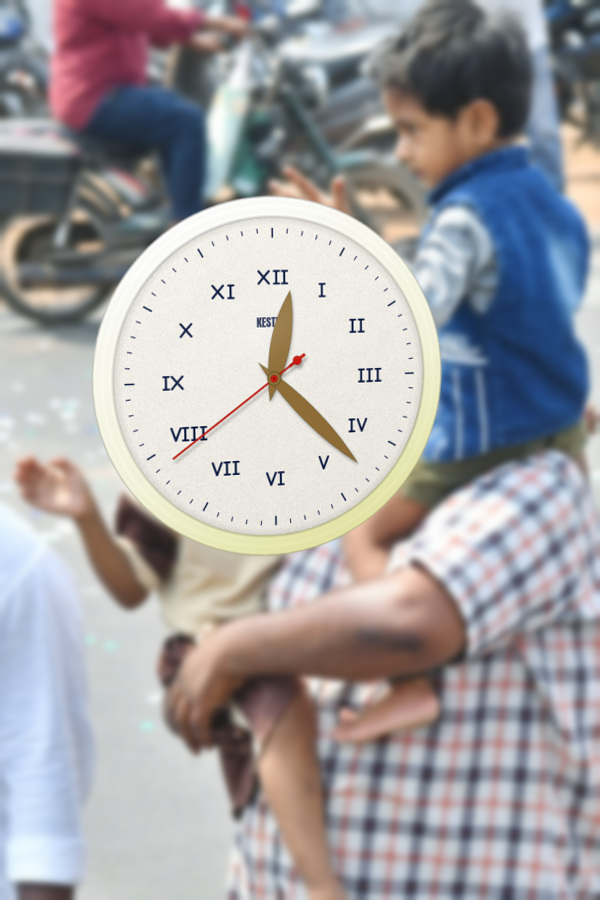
**12:22:39**
